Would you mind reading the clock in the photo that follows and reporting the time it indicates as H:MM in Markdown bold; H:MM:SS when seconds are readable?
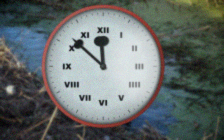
**11:52**
